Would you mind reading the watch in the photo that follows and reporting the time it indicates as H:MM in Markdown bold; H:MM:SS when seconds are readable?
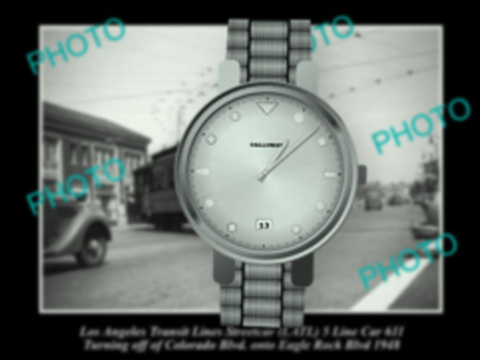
**1:08**
